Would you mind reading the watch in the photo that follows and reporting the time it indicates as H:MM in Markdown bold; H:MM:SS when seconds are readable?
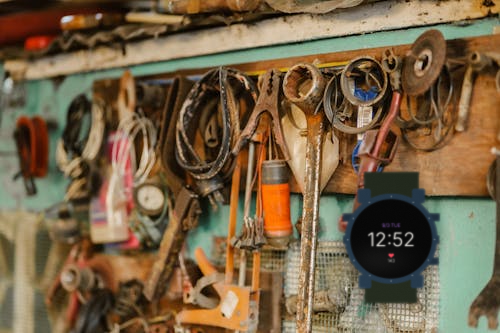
**12:52**
